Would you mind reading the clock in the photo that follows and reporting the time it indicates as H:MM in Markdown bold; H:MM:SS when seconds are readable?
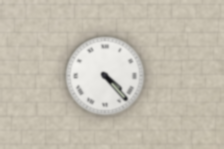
**4:23**
